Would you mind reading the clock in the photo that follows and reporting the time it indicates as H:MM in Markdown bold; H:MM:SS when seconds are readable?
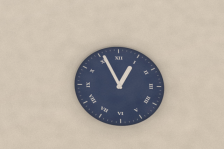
**12:56**
